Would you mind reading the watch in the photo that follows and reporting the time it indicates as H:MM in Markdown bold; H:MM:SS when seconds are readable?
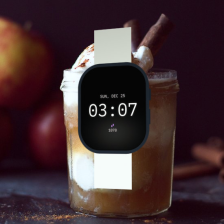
**3:07**
